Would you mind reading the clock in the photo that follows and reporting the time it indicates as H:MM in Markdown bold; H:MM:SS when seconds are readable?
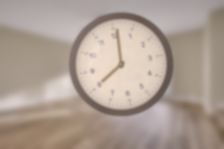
**8:01**
